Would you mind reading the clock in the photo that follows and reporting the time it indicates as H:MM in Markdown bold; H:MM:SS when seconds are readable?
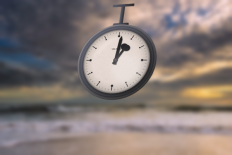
**1:01**
